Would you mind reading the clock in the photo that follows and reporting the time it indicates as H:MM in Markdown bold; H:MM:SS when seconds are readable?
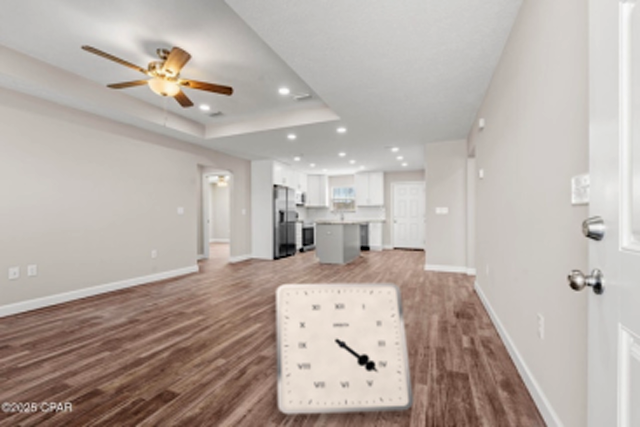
**4:22**
